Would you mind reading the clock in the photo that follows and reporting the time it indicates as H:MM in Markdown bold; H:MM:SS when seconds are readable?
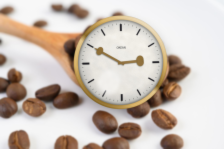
**2:50**
